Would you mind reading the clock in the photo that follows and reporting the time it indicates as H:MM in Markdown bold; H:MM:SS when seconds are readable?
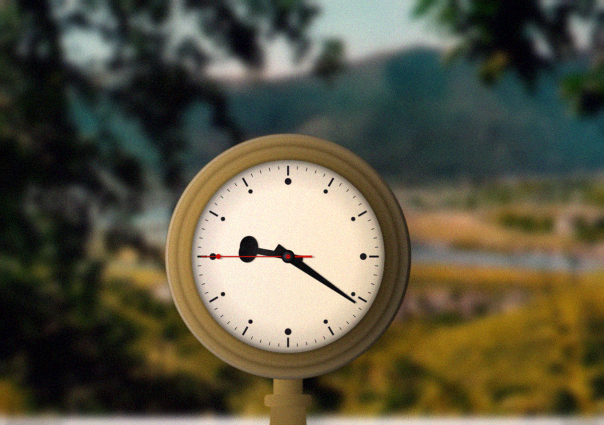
**9:20:45**
